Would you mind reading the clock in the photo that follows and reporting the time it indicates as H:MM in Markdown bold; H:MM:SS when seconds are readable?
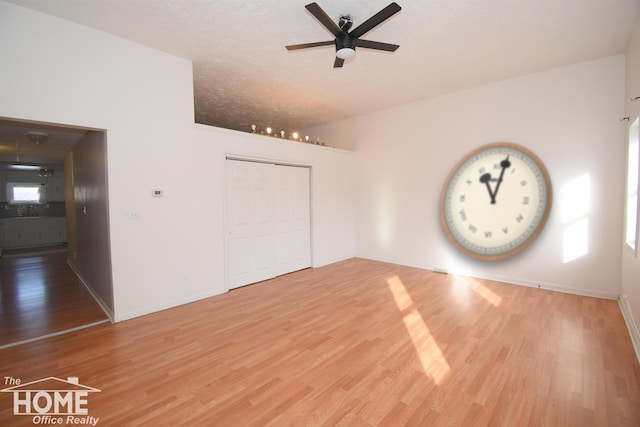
**11:02**
